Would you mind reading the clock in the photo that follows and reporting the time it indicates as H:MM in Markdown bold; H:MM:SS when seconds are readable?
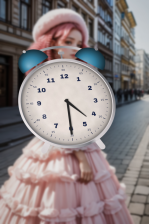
**4:30**
